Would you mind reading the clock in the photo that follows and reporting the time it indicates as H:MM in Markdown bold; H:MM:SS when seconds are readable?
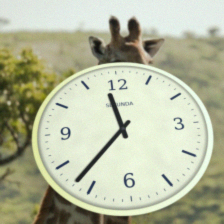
**11:37**
